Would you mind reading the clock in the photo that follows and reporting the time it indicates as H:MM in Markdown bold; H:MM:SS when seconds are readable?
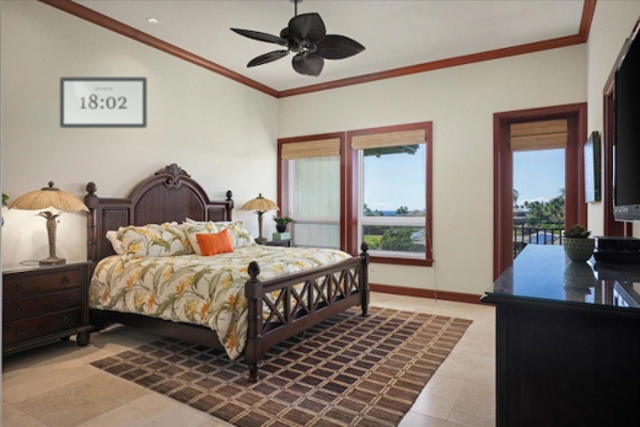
**18:02**
